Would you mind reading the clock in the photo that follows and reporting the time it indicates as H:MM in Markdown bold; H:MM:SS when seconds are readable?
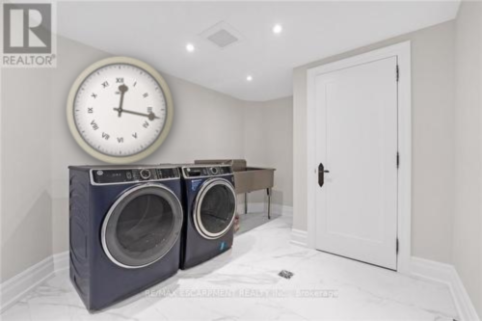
**12:17**
